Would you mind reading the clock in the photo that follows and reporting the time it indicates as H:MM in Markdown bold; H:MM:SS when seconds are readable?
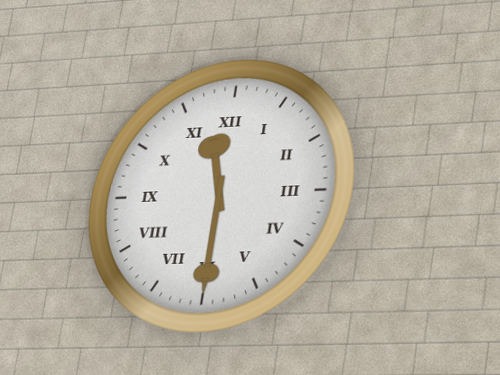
**11:30**
